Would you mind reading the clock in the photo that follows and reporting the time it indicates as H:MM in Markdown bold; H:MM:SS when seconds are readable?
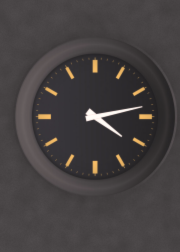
**4:13**
